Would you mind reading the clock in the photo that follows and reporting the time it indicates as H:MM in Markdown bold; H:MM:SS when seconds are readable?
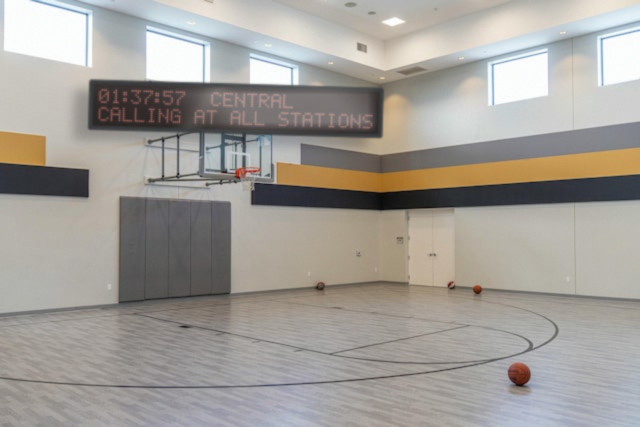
**1:37:57**
